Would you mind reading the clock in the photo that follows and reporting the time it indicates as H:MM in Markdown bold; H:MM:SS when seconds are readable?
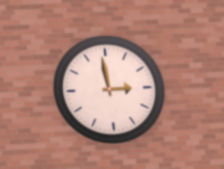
**2:59**
